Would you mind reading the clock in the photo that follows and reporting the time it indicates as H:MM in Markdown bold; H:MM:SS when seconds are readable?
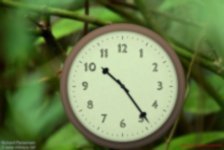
**10:24**
